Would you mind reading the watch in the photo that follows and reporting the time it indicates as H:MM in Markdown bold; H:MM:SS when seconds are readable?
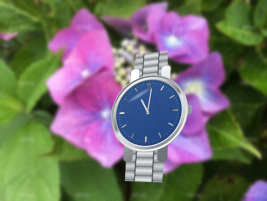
**11:01**
